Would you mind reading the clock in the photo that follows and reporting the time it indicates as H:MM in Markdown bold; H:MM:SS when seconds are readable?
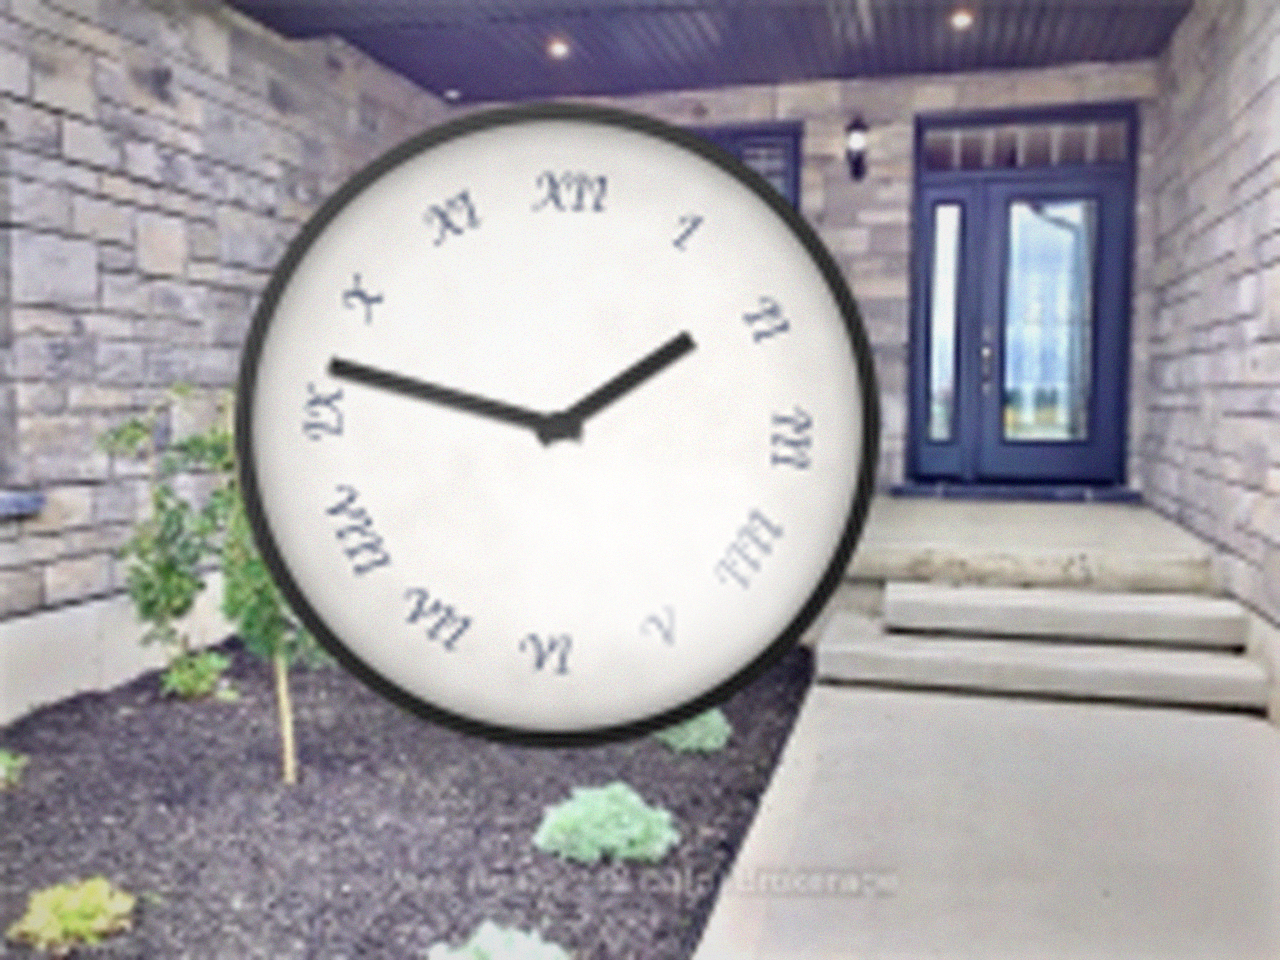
**1:47**
